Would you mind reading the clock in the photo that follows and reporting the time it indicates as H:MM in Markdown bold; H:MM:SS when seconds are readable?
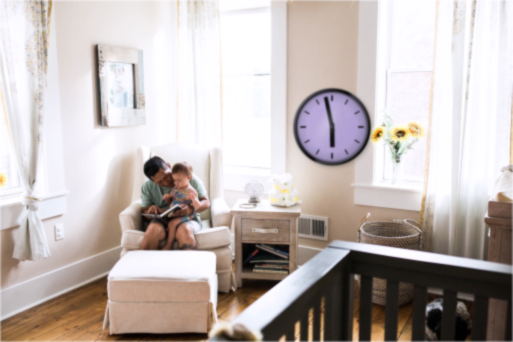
**5:58**
